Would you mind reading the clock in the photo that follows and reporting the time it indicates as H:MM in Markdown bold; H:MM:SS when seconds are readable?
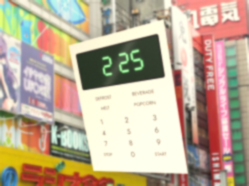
**2:25**
